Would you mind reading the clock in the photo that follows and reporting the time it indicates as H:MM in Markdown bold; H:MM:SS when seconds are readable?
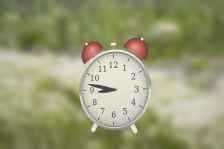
**8:47**
